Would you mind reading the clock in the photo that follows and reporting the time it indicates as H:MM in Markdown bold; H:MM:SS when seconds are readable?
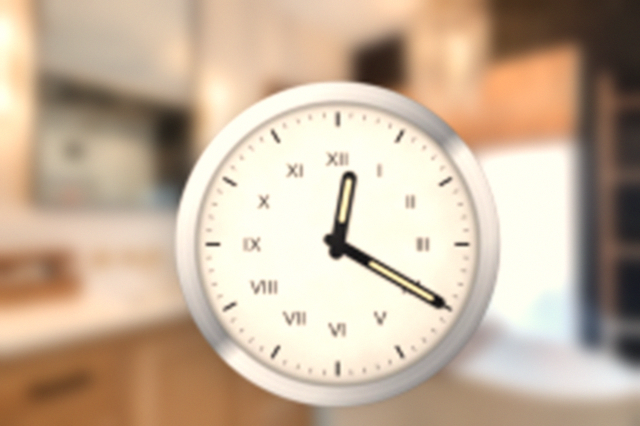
**12:20**
